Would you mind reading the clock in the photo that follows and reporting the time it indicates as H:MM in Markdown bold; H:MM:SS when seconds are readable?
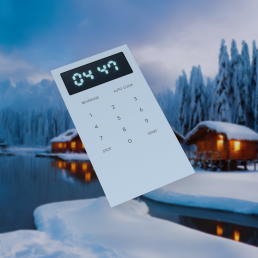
**4:47**
